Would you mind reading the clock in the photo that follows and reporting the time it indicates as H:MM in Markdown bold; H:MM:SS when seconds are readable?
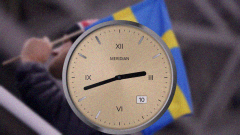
**2:42**
